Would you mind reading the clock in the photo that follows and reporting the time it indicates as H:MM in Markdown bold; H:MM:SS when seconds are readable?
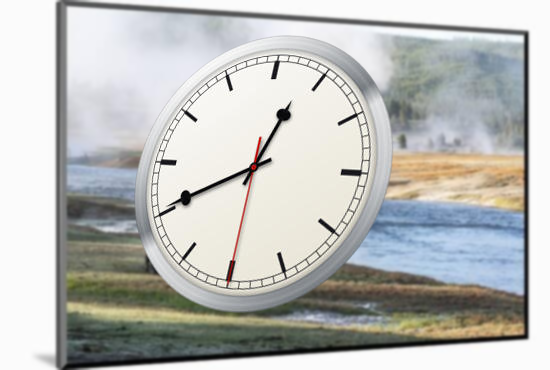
**12:40:30**
